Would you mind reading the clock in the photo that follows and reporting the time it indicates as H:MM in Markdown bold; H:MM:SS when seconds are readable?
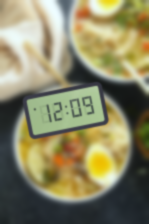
**12:09**
